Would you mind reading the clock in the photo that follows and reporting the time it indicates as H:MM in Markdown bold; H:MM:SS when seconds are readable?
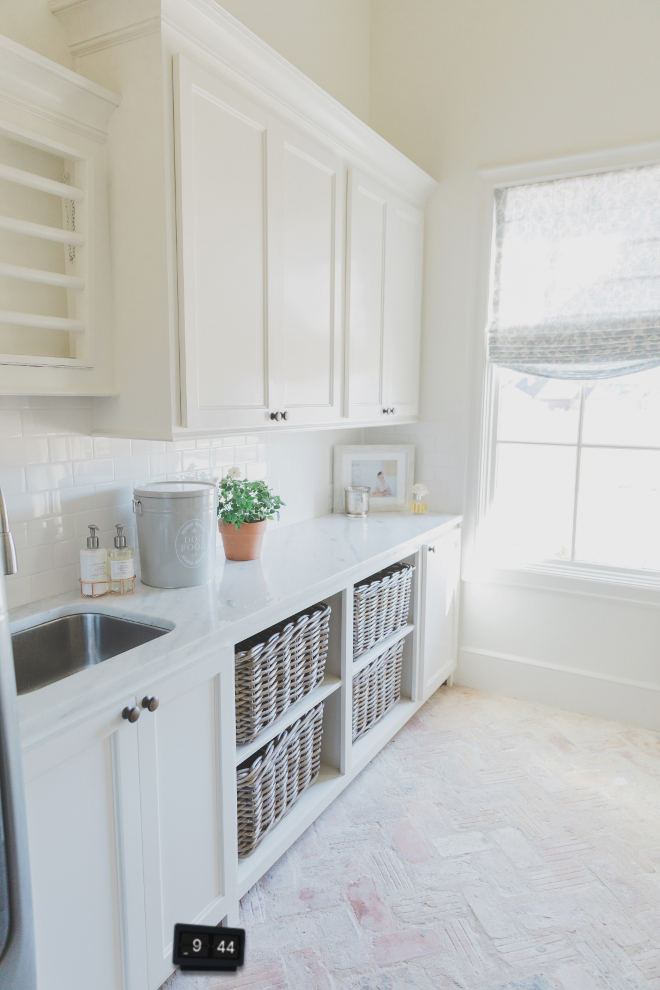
**9:44**
